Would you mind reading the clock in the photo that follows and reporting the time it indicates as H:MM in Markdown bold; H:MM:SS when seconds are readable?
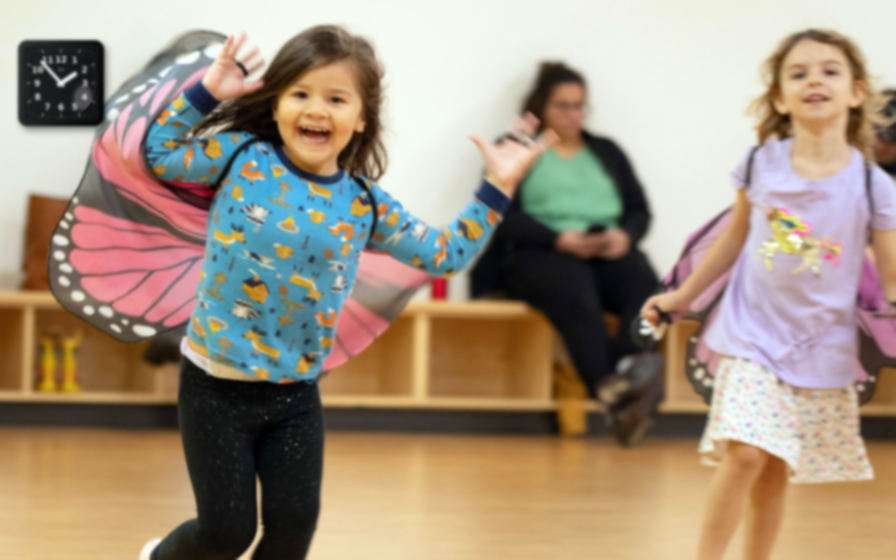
**1:53**
